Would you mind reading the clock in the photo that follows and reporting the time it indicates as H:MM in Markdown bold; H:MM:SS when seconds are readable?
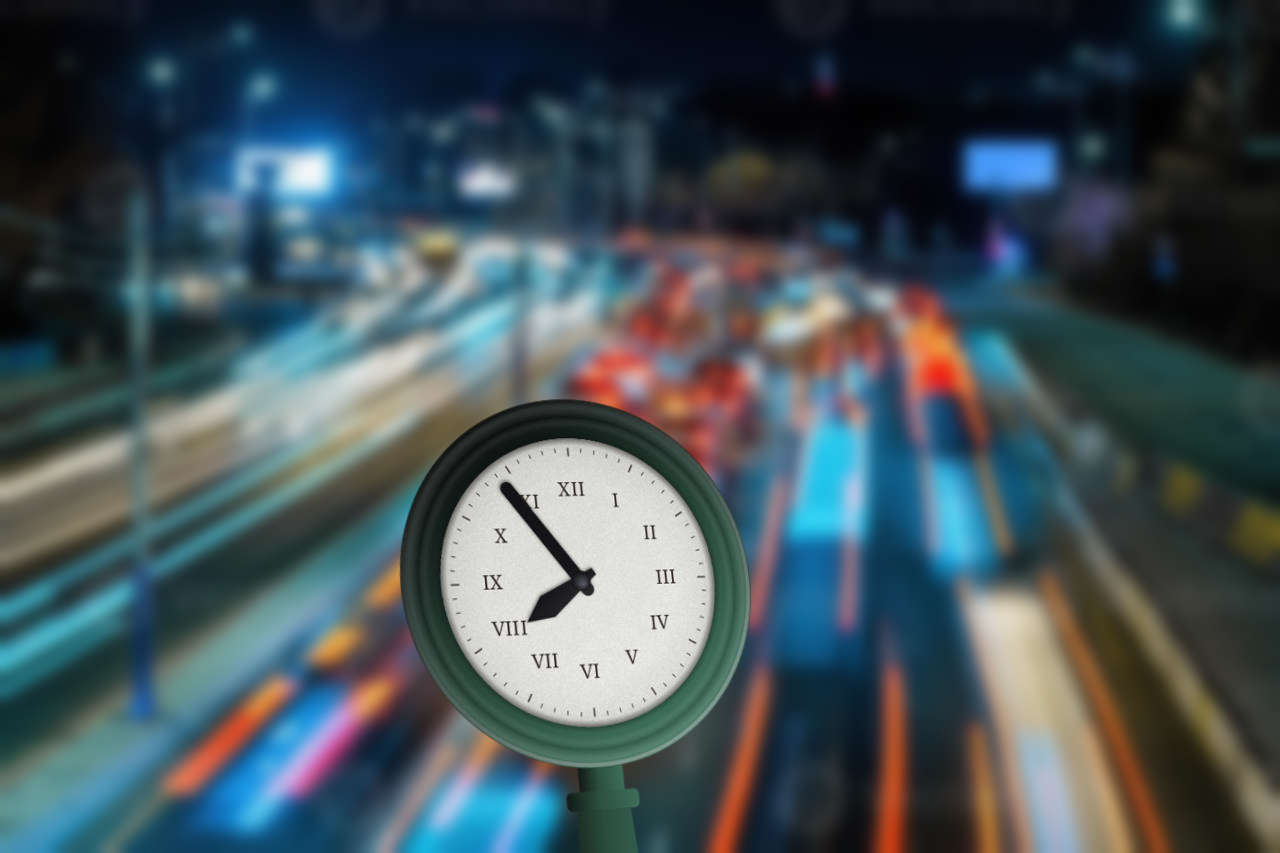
**7:54**
